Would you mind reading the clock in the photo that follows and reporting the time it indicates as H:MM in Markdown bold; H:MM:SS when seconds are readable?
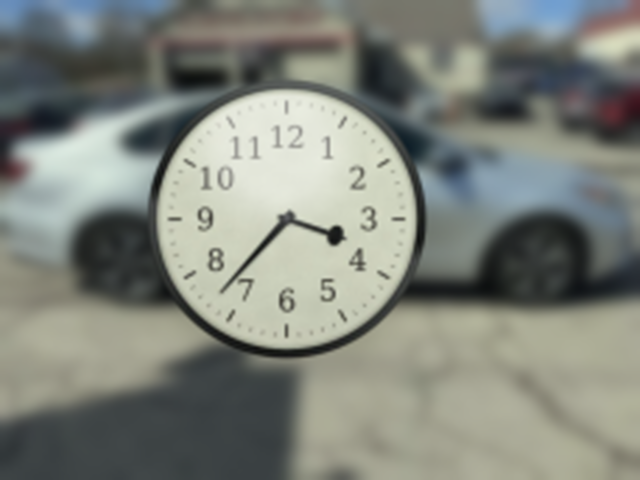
**3:37**
